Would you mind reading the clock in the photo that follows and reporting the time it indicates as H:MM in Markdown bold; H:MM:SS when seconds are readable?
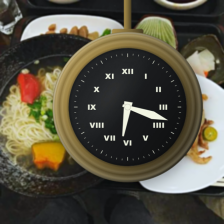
**6:18**
